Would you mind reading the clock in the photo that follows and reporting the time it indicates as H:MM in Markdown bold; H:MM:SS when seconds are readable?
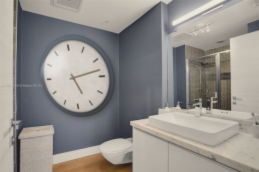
**5:13**
